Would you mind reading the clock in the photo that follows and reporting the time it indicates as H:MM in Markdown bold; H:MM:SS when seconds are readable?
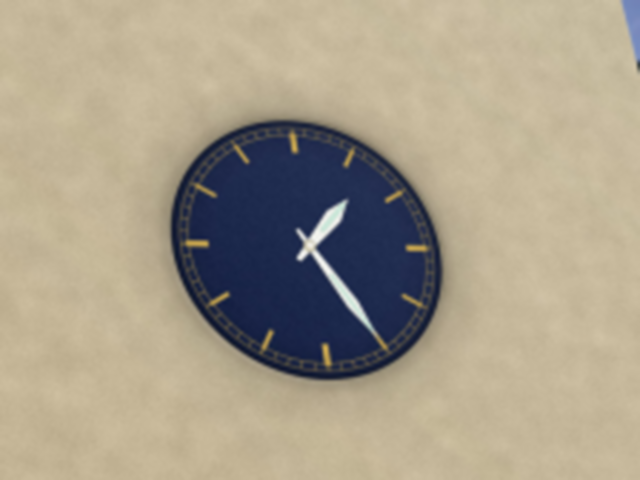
**1:25**
